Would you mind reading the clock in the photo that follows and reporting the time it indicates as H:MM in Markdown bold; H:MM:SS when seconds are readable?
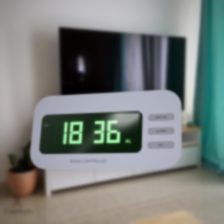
**18:36**
